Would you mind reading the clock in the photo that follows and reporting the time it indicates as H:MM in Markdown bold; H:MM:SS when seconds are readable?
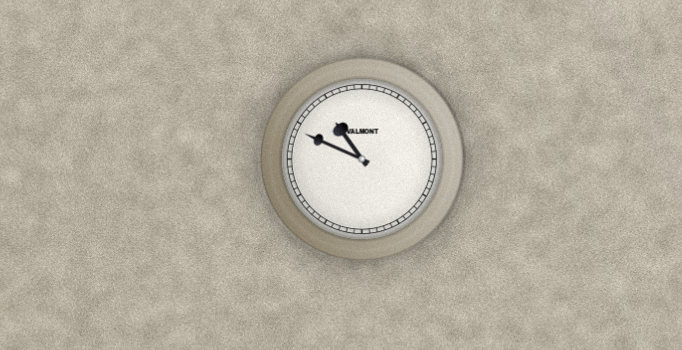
**10:49**
